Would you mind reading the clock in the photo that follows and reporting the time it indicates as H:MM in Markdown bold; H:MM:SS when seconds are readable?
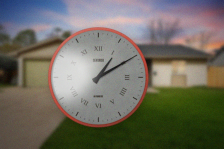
**1:10**
